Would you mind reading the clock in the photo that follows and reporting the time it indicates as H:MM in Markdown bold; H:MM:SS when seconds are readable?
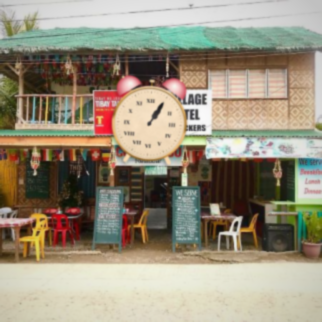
**1:05**
